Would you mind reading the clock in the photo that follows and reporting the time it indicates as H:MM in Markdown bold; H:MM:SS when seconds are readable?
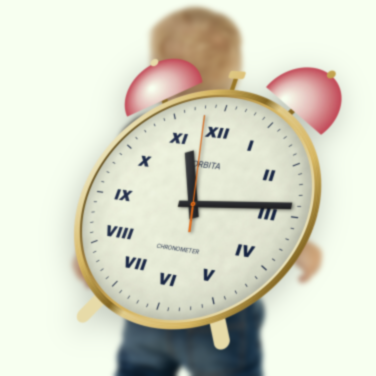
**11:13:58**
